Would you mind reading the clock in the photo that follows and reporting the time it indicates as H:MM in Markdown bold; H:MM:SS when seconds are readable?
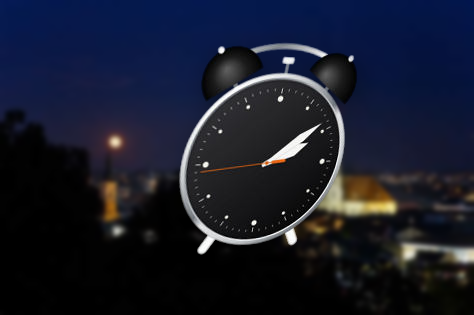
**2:08:44**
